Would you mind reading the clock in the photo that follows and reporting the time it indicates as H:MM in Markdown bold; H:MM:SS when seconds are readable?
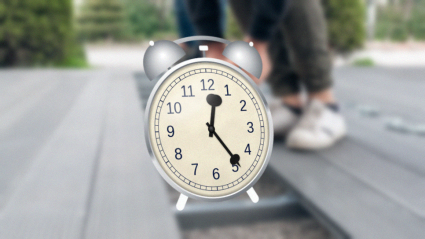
**12:24**
